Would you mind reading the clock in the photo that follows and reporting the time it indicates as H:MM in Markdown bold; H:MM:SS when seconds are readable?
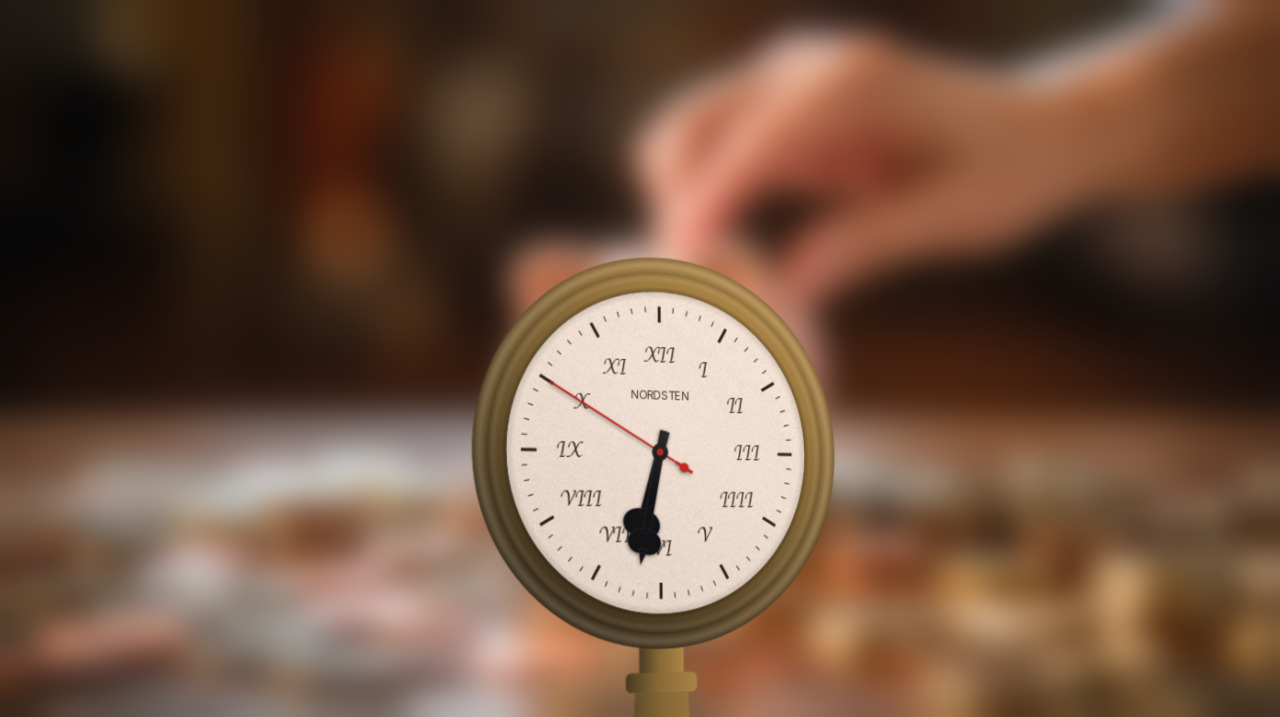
**6:31:50**
